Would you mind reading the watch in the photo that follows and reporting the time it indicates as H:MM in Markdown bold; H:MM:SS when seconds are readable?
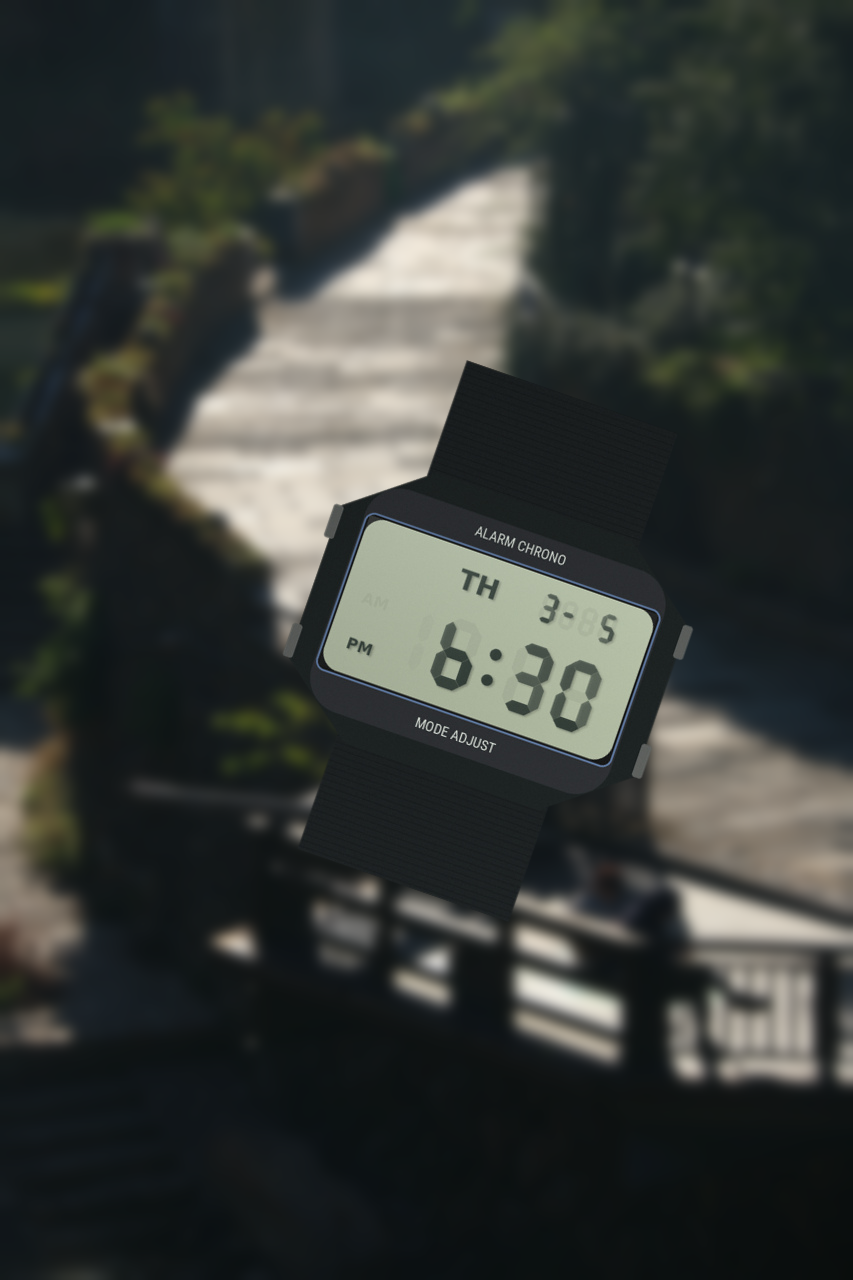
**6:30**
